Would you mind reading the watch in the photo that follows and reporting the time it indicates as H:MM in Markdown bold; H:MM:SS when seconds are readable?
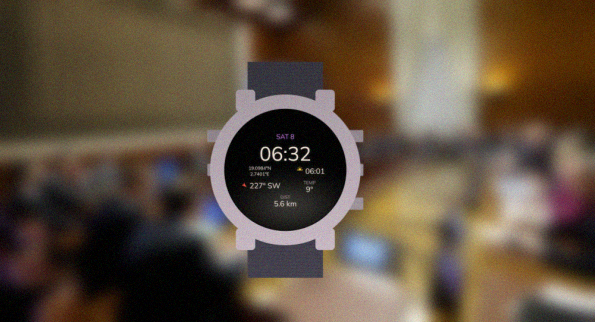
**6:32**
